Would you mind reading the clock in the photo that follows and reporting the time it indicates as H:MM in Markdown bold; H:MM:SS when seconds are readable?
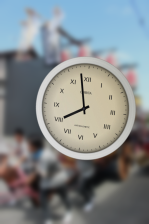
**7:58**
